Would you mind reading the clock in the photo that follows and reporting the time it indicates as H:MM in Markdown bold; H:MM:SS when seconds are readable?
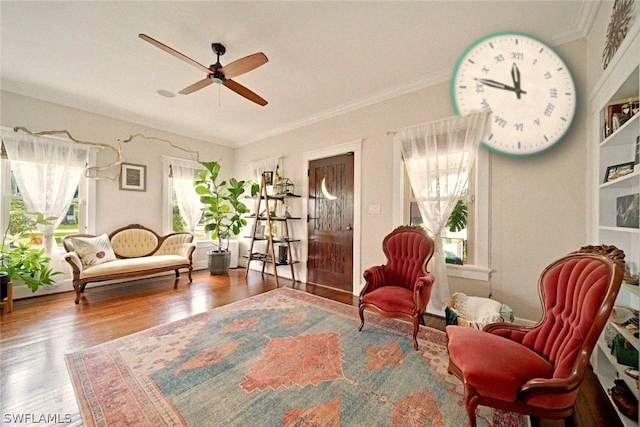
**11:47**
